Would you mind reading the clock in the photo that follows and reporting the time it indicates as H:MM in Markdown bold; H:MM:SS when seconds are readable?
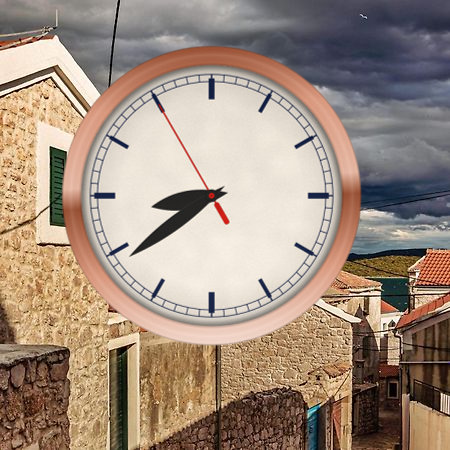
**8:38:55**
